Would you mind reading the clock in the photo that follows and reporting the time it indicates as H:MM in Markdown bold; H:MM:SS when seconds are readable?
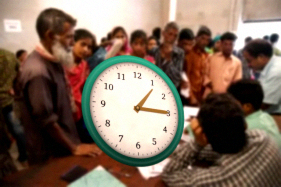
**1:15**
